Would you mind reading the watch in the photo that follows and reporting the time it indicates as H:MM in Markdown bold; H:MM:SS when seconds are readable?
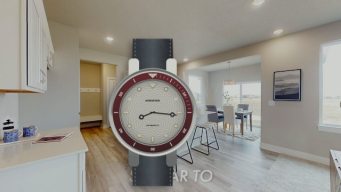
**8:16**
